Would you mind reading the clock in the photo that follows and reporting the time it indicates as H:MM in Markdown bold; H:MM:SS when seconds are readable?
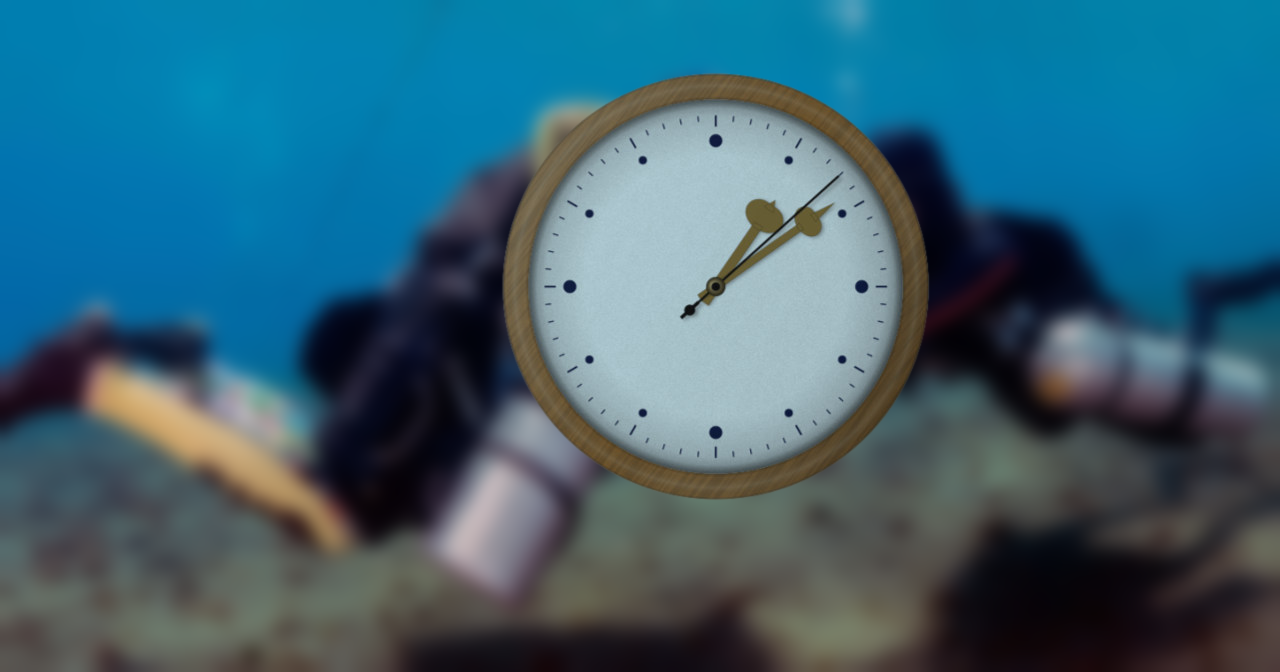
**1:09:08**
